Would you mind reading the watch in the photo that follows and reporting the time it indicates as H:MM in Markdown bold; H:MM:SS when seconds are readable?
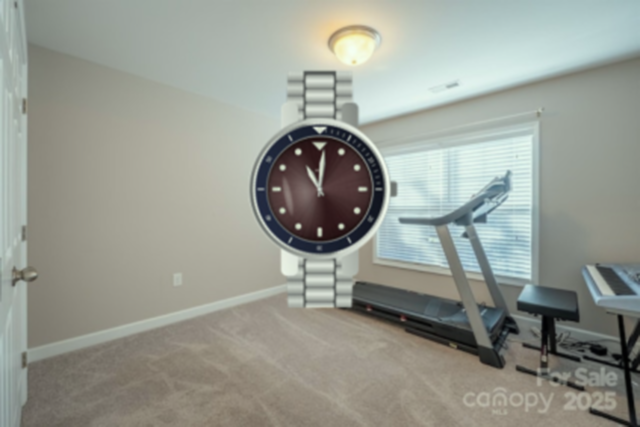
**11:01**
